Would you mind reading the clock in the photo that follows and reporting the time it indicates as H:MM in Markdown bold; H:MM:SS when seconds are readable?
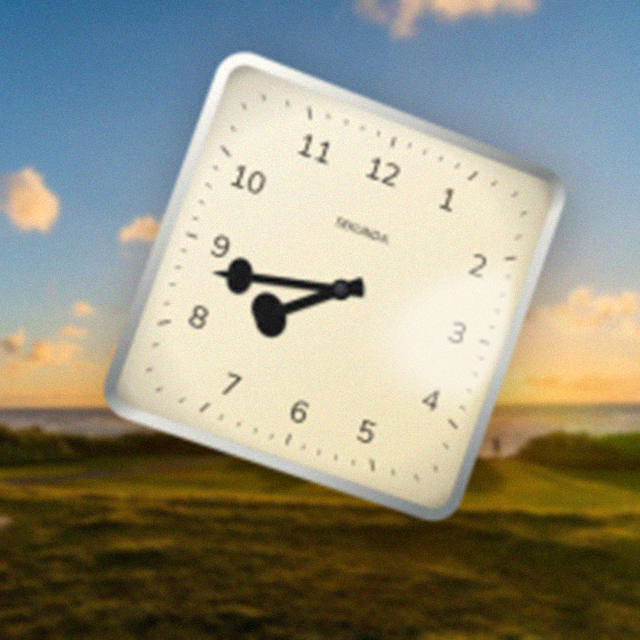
**7:43**
